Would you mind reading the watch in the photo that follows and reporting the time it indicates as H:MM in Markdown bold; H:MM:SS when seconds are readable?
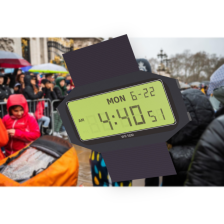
**4:40:51**
